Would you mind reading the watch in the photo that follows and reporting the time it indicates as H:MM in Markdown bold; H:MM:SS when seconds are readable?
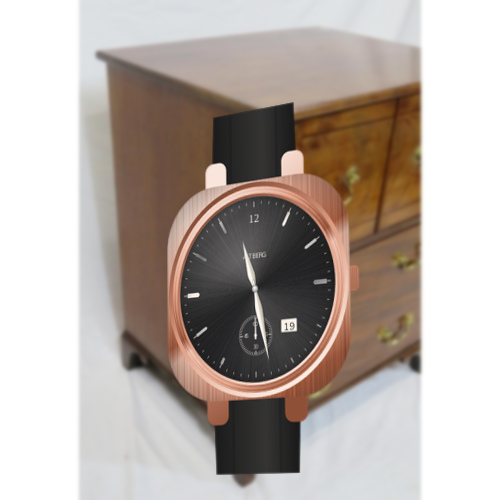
**11:28**
